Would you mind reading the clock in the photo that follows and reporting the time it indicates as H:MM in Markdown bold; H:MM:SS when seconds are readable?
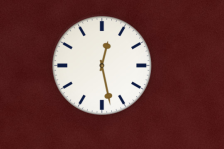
**12:28**
